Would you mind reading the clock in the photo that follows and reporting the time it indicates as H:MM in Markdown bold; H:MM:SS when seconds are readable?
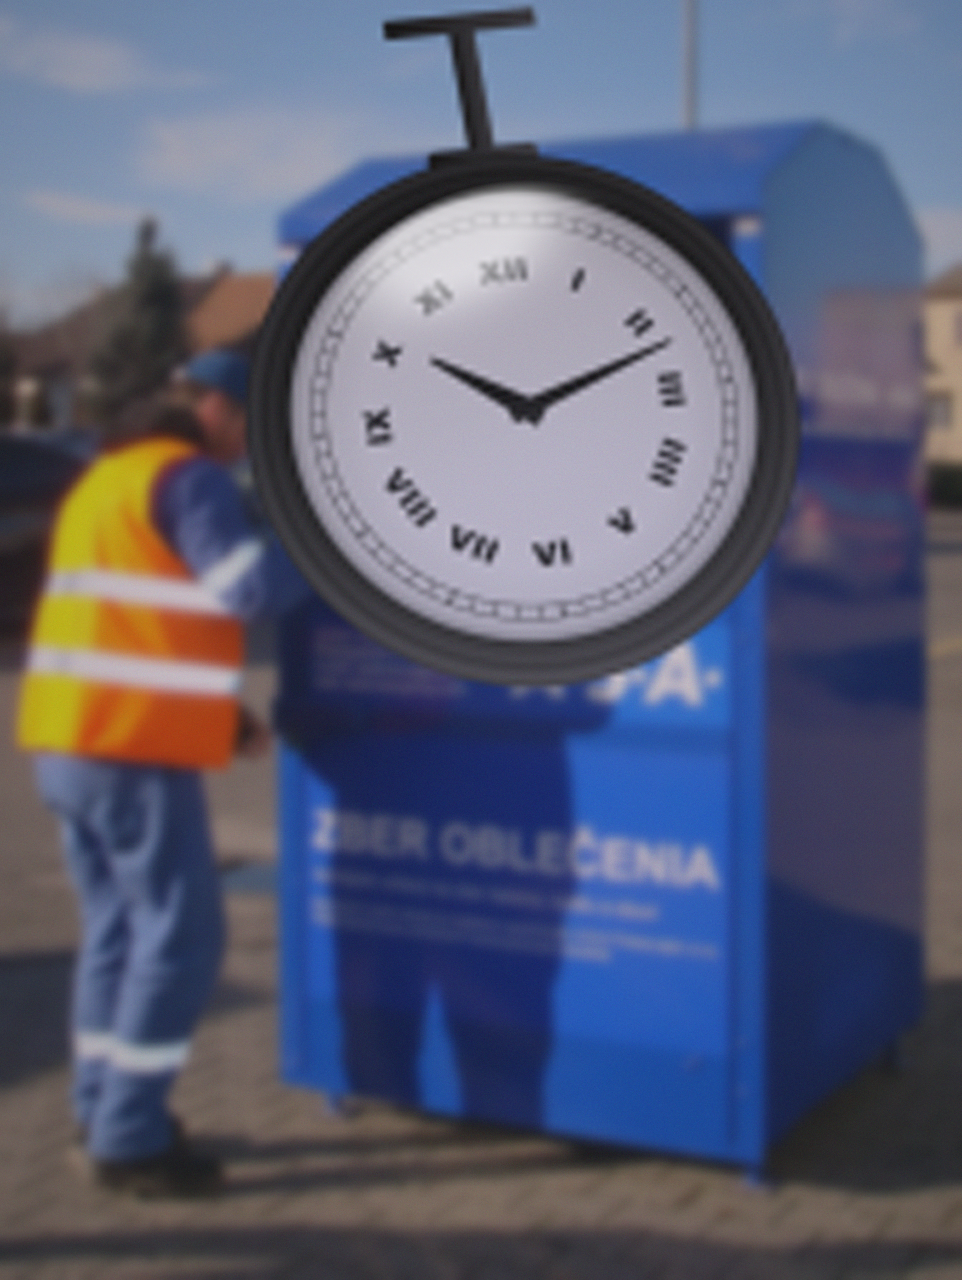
**10:12**
